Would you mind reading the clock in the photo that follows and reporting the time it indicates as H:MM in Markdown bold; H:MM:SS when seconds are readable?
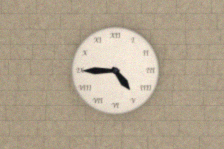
**4:45**
